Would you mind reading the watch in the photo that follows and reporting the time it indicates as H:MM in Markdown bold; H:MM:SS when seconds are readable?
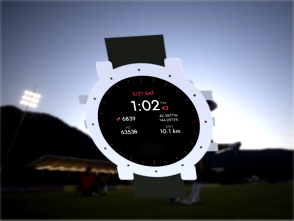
**1:02**
